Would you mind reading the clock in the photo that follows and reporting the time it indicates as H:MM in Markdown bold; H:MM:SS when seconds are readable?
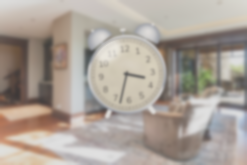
**3:33**
